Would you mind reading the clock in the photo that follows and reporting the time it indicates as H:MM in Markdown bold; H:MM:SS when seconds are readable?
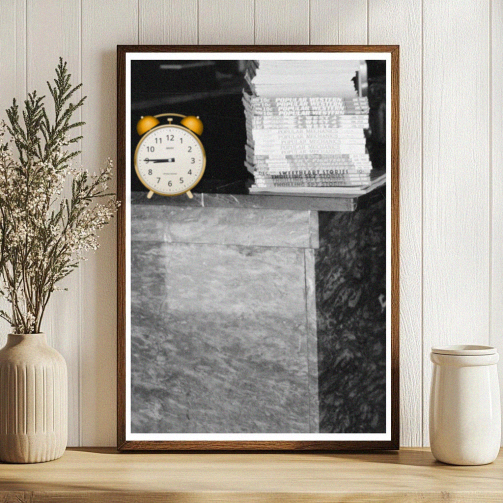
**8:45**
